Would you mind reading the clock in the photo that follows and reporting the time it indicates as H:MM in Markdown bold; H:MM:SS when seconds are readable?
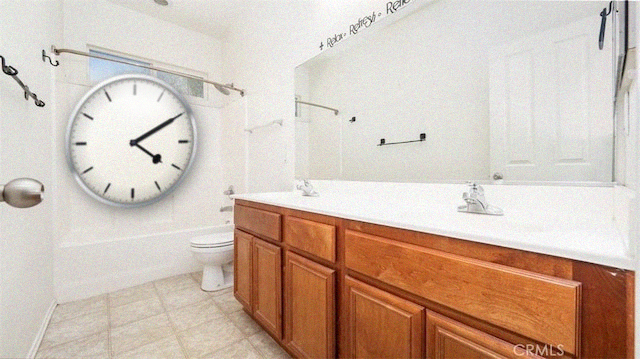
**4:10**
